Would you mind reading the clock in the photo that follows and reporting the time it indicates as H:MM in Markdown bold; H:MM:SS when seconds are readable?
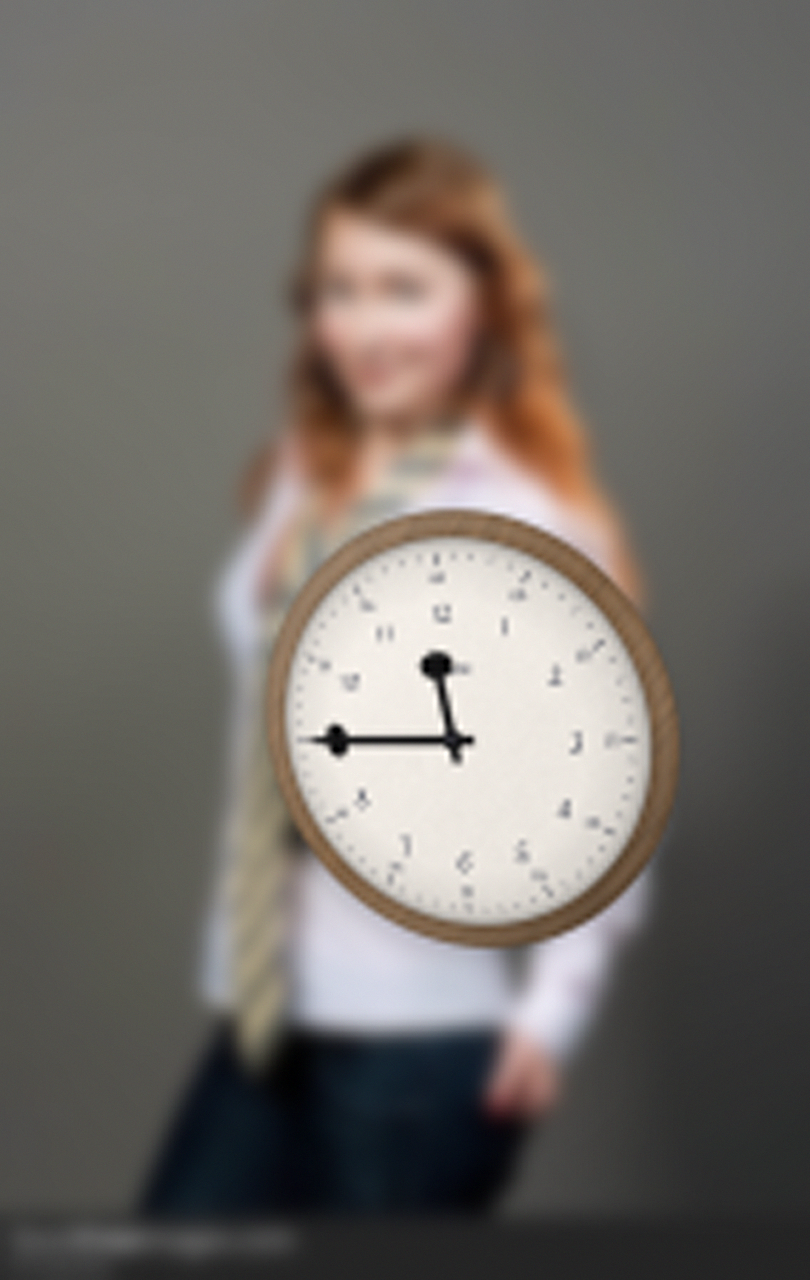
**11:45**
